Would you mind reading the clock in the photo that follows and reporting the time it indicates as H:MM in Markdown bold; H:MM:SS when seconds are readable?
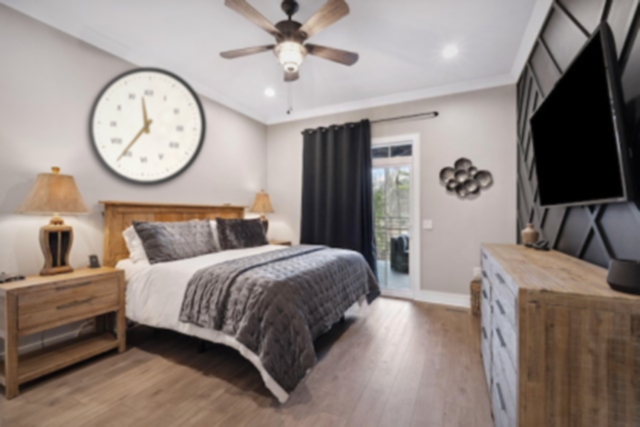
**11:36**
